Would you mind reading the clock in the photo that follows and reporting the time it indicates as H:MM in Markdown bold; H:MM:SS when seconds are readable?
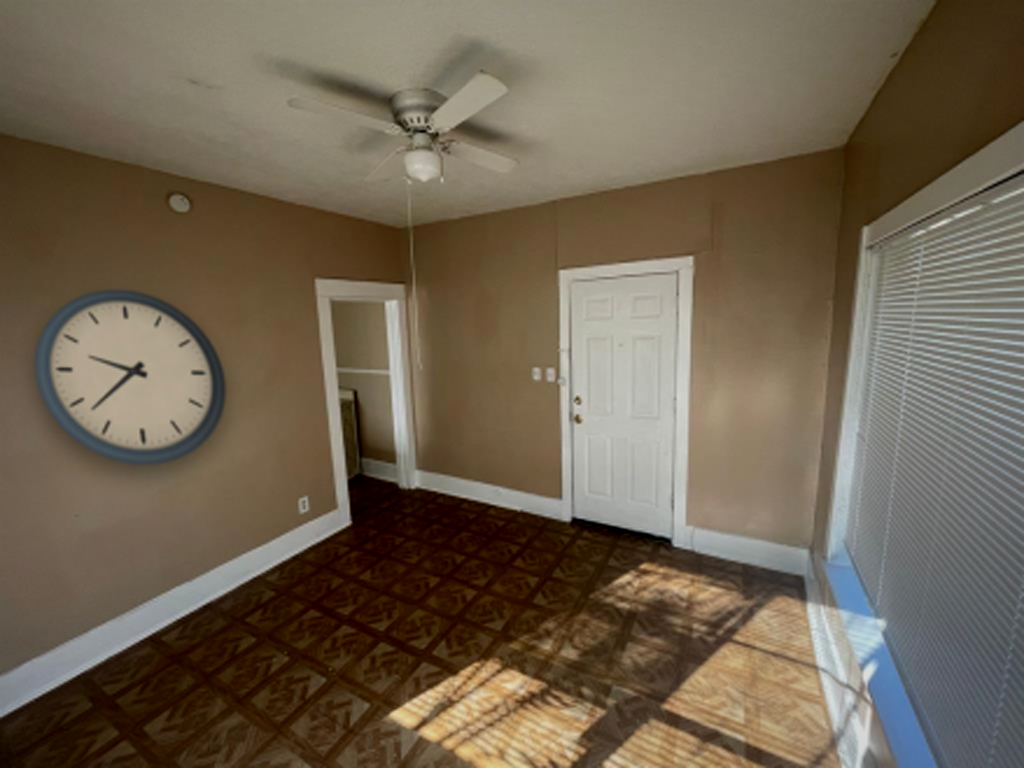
**9:38**
